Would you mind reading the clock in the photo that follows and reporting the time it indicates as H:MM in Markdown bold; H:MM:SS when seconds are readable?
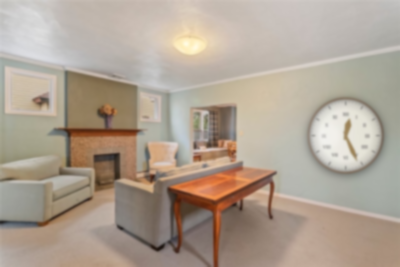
**12:26**
